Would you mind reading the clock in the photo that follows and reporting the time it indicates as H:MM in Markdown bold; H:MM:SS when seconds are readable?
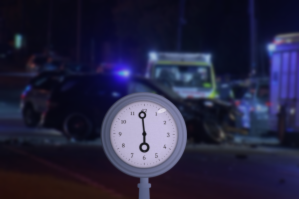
**5:59**
